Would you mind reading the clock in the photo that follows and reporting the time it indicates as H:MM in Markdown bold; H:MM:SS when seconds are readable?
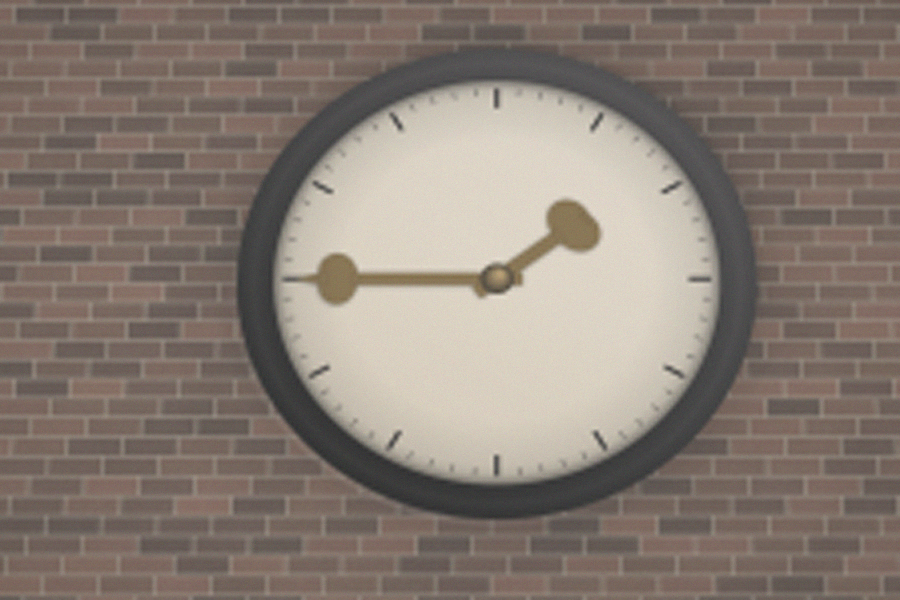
**1:45**
